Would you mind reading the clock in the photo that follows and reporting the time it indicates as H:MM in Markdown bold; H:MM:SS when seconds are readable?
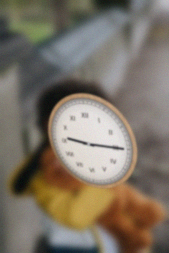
**9:15**
